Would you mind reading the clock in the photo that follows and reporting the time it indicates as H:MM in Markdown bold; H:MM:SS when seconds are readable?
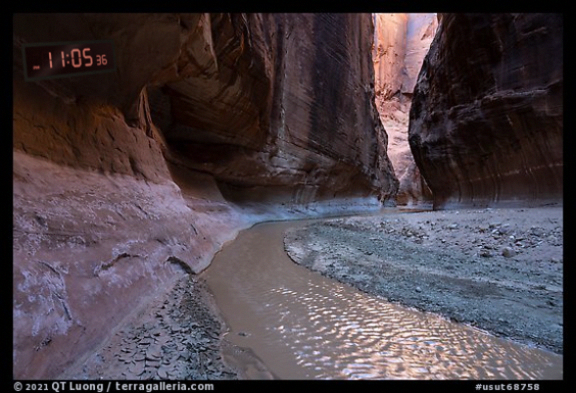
**11:05:36**
